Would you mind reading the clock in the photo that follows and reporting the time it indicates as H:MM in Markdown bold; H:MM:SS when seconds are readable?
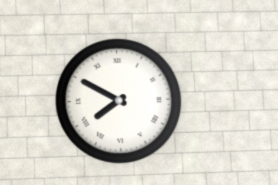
**7:50**
